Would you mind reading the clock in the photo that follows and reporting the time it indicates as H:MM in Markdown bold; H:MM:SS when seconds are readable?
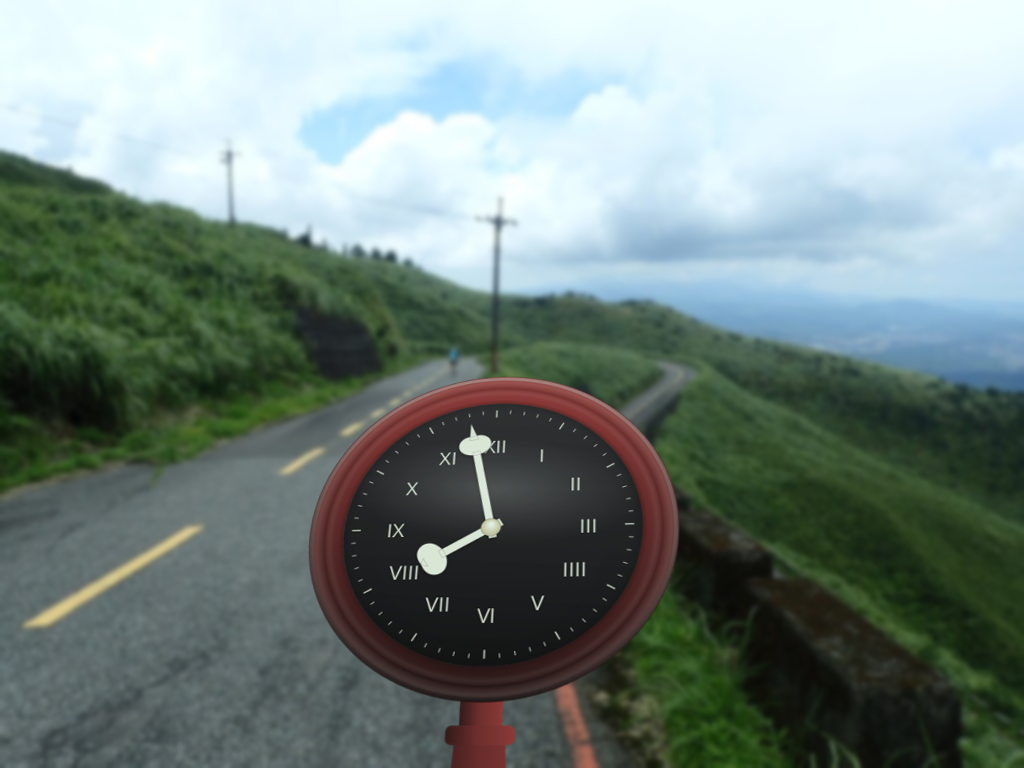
**7:58**
